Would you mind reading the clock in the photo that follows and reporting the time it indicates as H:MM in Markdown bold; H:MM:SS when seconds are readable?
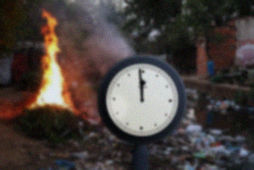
**11:59**
